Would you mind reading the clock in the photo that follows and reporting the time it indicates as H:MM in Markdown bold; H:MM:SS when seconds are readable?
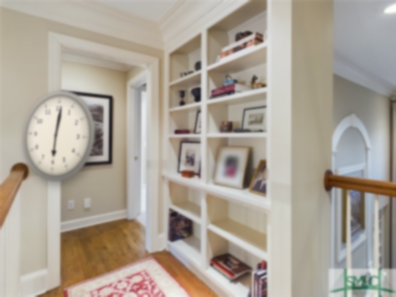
**6:01**
